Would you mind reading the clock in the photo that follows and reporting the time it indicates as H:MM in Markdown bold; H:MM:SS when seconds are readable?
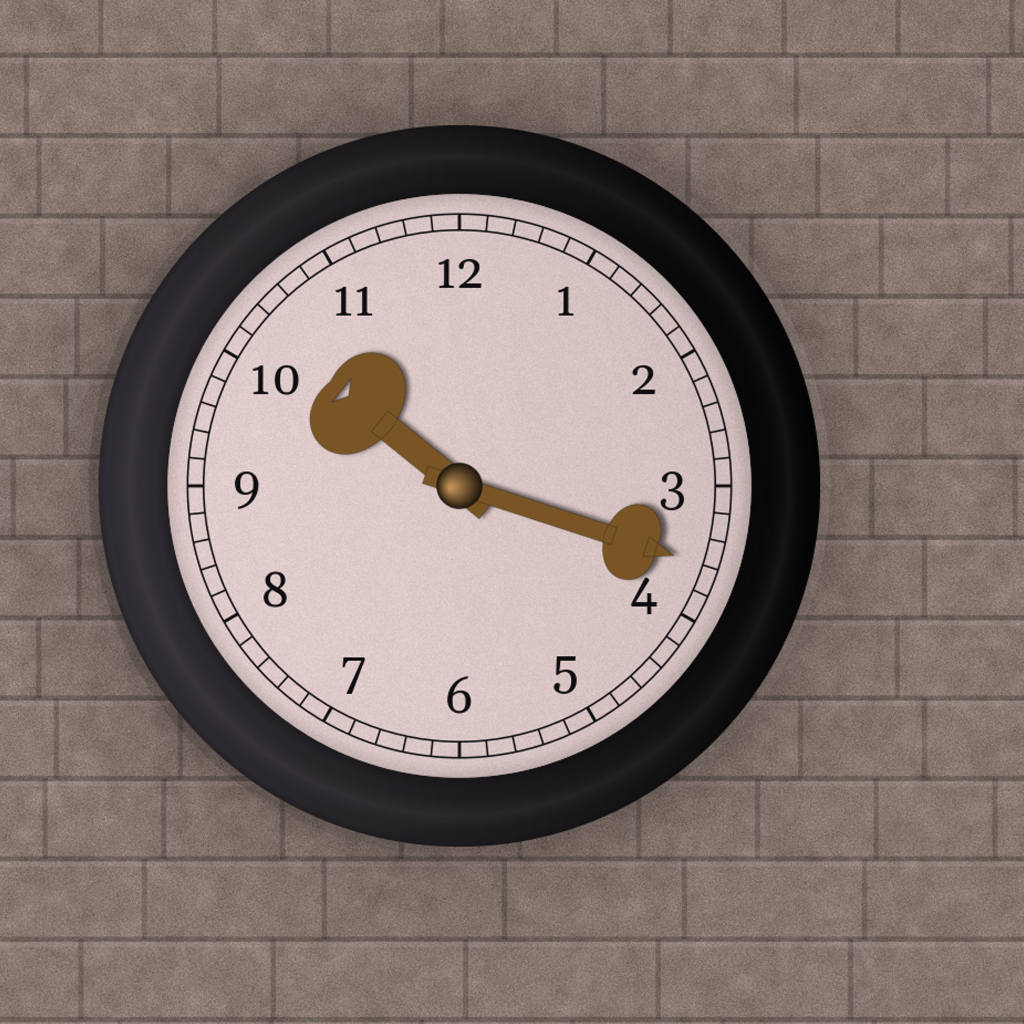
**10:18**
